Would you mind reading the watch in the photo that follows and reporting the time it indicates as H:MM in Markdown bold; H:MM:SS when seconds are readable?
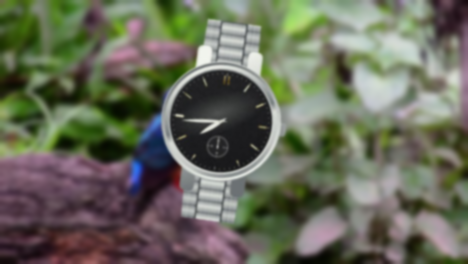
**7:44**
